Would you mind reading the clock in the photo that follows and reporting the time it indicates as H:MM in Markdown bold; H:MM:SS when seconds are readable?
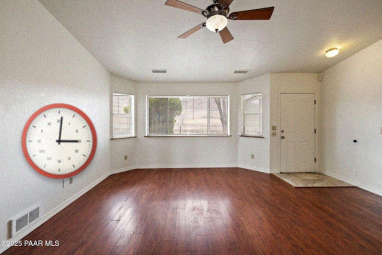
**3:01**
